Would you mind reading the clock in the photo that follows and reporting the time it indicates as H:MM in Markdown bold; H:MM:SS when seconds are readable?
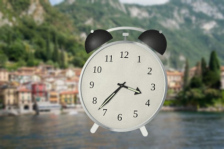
**3:37**
